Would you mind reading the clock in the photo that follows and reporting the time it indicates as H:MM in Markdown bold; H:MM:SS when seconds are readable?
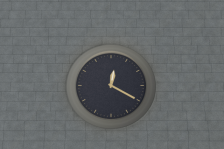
**12:20**
